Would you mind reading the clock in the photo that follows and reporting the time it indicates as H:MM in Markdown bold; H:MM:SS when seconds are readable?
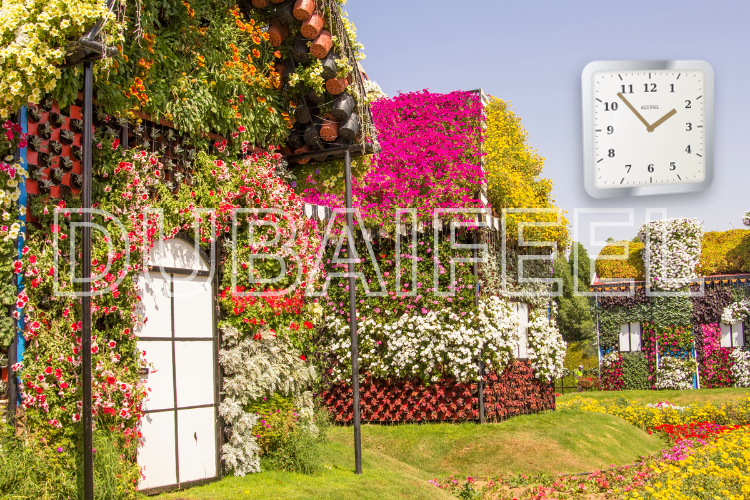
**1:53**
